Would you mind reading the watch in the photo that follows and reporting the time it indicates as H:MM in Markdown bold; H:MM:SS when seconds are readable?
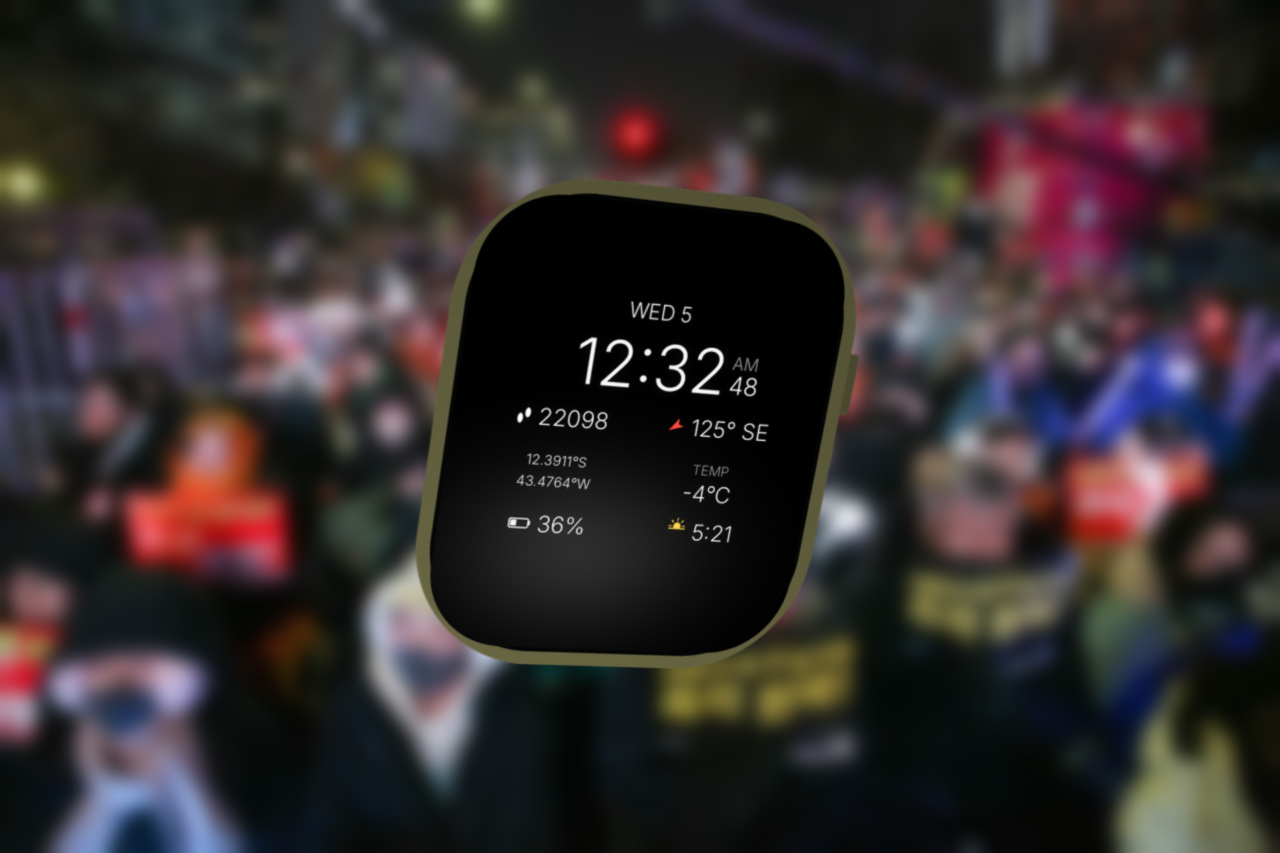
**12:32:48**
